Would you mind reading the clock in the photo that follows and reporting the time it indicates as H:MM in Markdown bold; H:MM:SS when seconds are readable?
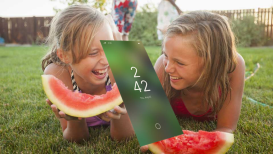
**2:42**
